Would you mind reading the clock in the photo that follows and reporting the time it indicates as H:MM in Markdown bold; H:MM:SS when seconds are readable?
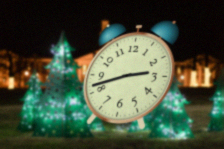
**2:42**
